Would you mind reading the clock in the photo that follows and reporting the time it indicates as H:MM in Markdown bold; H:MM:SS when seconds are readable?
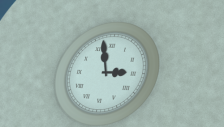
**2:57**
